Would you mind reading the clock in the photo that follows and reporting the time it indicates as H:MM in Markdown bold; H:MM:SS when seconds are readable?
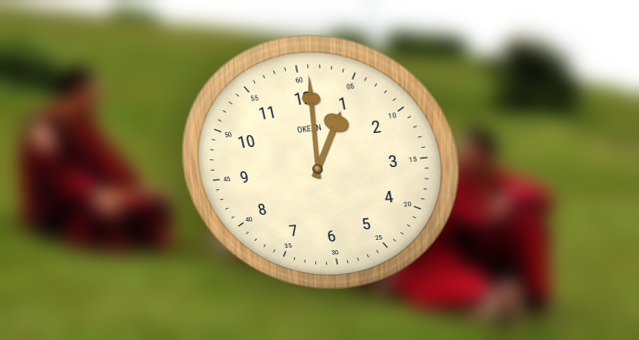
**1:01**
